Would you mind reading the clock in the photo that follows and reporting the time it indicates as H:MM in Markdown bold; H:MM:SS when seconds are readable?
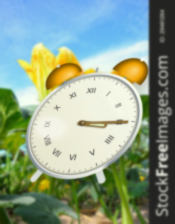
**3:15**
